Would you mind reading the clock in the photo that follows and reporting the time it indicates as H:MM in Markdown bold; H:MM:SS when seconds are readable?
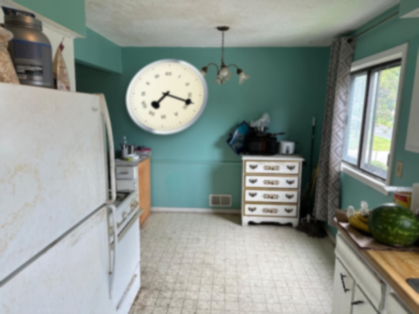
**7:18**
